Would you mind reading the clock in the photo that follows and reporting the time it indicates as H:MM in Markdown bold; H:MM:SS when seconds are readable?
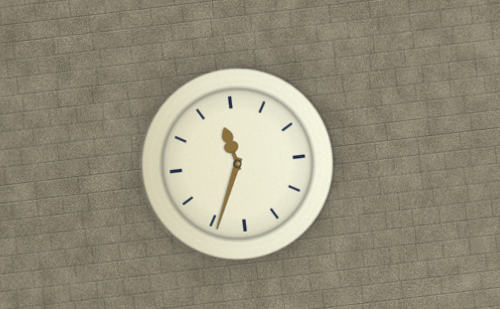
**11:34**
